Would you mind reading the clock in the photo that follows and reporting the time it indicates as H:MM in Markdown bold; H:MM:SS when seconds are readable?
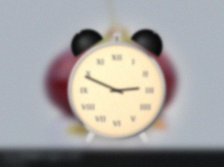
**2:49**
